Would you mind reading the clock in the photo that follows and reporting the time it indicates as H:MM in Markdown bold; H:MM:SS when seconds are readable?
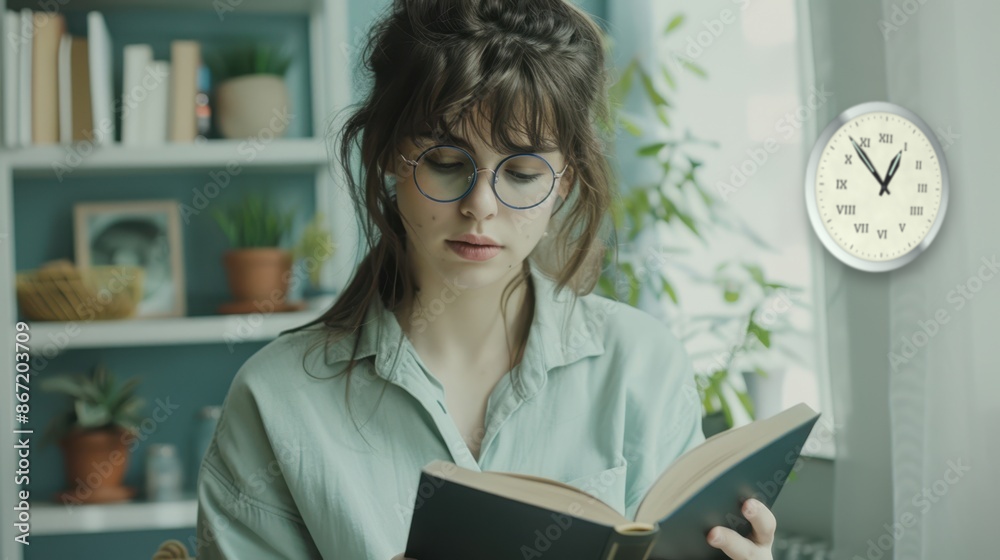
**12:53**
